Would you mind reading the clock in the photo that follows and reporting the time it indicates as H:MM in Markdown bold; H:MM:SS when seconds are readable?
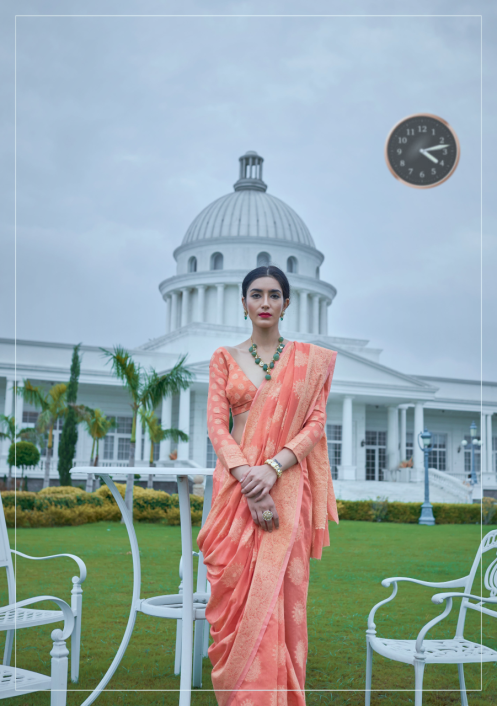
**4:13**
